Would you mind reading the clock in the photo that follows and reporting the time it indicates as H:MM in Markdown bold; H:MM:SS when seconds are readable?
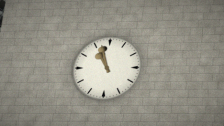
**10:57**
